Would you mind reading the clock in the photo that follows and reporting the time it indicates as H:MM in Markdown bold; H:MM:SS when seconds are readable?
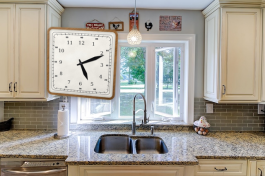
**5:11**
